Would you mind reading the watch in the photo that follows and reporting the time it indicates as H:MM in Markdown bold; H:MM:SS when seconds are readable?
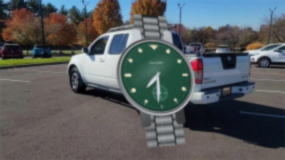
**7:31**
